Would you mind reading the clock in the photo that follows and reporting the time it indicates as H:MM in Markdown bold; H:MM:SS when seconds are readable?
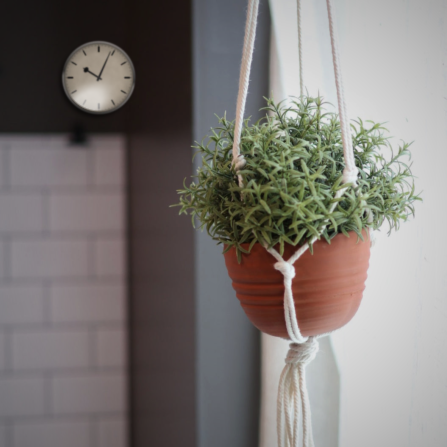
**10:04**
